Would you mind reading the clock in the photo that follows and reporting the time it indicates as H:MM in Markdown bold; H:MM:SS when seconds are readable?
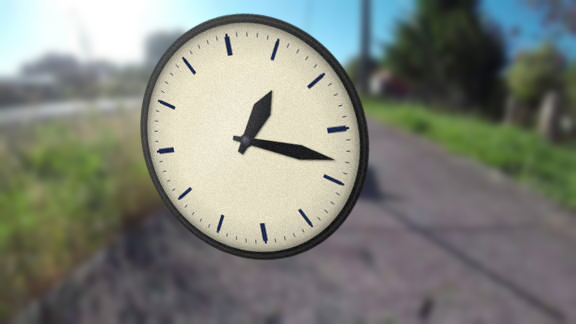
**1:18**
